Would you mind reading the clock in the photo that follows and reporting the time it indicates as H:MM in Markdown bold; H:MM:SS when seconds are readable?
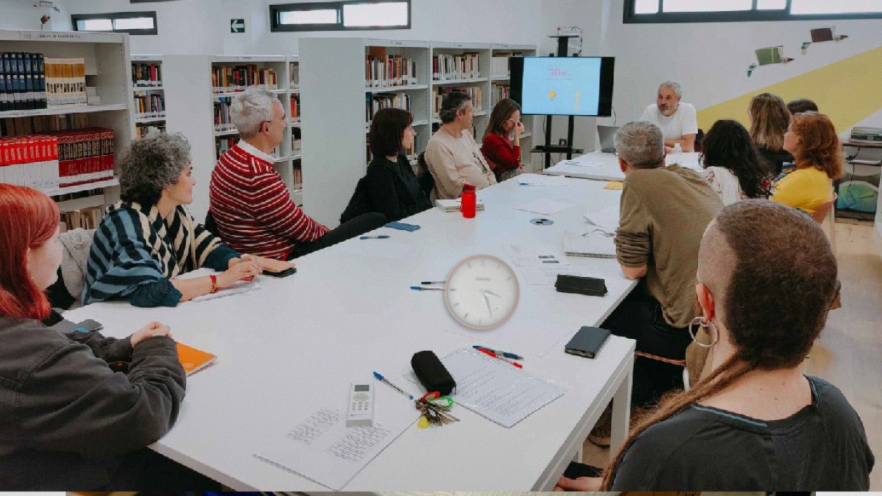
**3:26**
